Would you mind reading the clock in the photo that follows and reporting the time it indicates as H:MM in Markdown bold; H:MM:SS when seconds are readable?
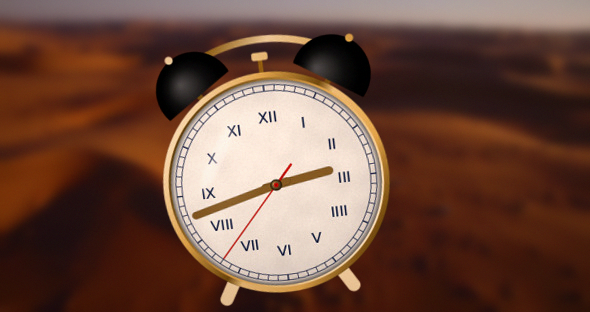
**2:42:37**
